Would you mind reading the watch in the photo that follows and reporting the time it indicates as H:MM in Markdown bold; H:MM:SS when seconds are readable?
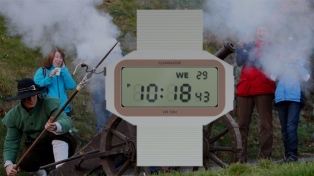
**10:18:43**
